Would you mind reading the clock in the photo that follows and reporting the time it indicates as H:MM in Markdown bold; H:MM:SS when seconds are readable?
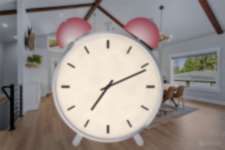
**7:11**
